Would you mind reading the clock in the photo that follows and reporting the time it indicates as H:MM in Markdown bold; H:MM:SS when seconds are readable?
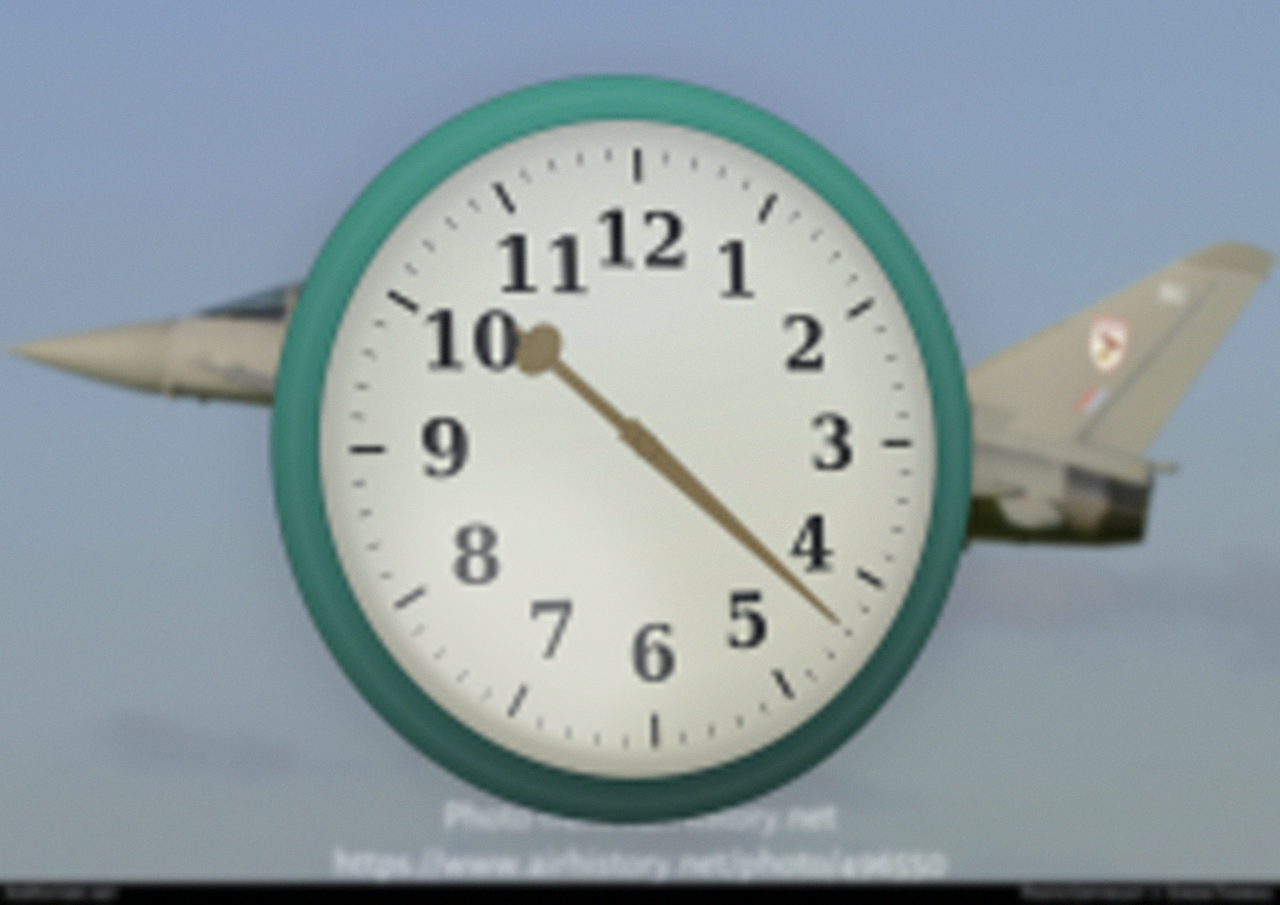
**10:22**
